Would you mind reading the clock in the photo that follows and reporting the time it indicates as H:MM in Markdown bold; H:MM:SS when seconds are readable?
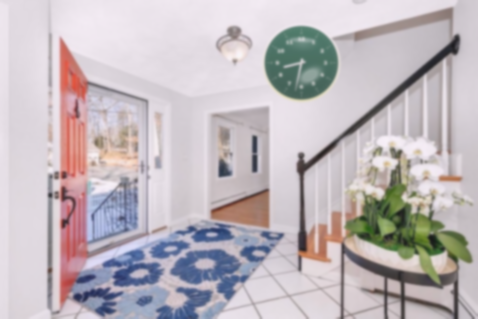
**8:32**
